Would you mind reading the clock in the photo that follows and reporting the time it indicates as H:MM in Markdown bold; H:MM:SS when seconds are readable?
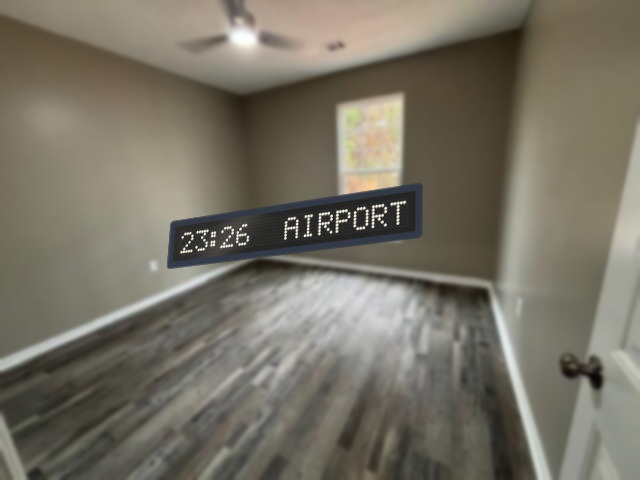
**23:26**
